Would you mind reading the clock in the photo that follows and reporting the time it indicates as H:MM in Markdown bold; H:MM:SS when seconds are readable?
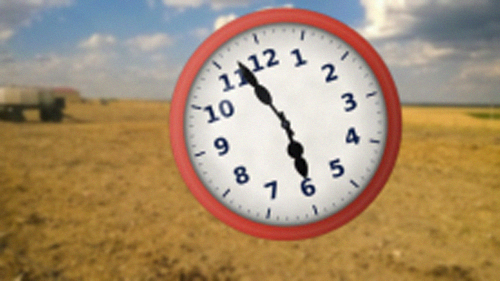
**5:57**
